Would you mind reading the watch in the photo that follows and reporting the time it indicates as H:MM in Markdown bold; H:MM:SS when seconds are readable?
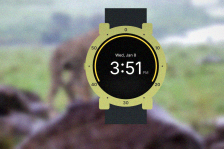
**3:51**
